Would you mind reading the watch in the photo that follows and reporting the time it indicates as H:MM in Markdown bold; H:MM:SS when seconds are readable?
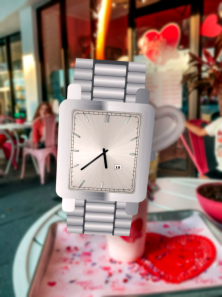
**5:38**
